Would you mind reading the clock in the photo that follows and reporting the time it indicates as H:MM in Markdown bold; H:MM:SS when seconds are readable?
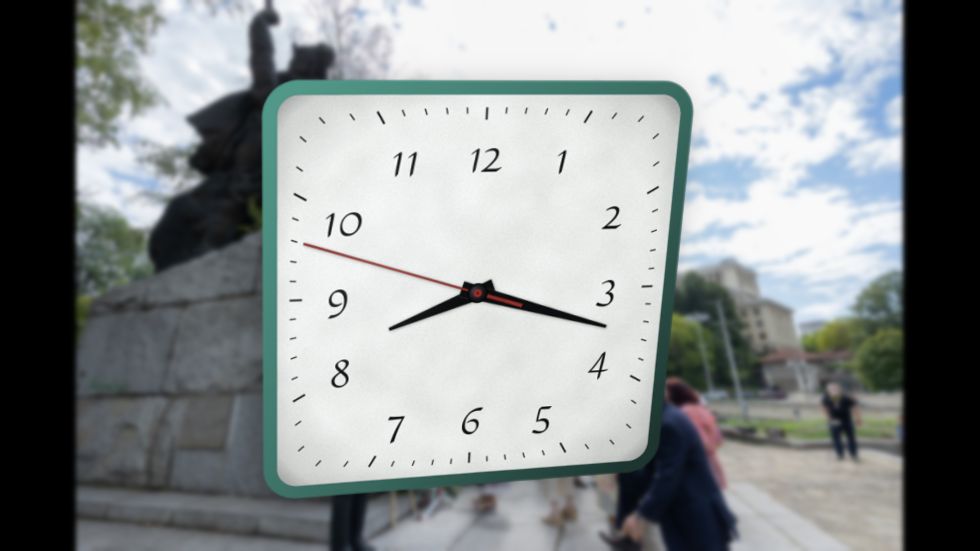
**8:17:48**
